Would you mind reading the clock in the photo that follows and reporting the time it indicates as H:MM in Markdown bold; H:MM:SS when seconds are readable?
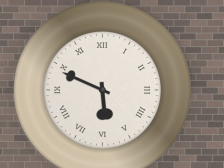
**5:49**
